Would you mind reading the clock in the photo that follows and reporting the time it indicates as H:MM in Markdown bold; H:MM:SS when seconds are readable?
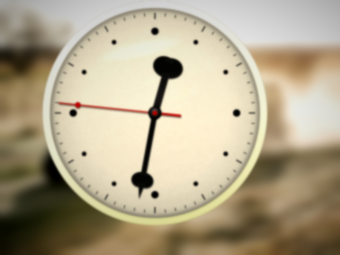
**12:31:46**
